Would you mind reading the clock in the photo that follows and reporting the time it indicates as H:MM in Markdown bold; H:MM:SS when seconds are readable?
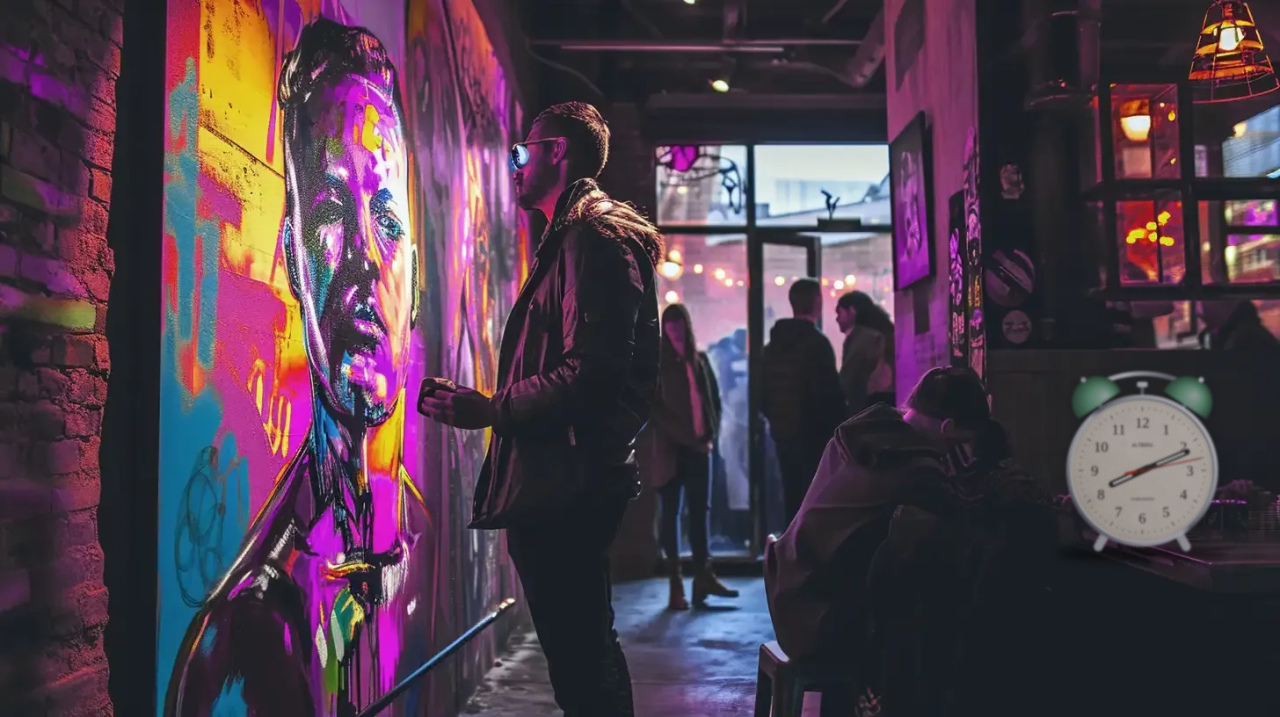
**8:11:13**
